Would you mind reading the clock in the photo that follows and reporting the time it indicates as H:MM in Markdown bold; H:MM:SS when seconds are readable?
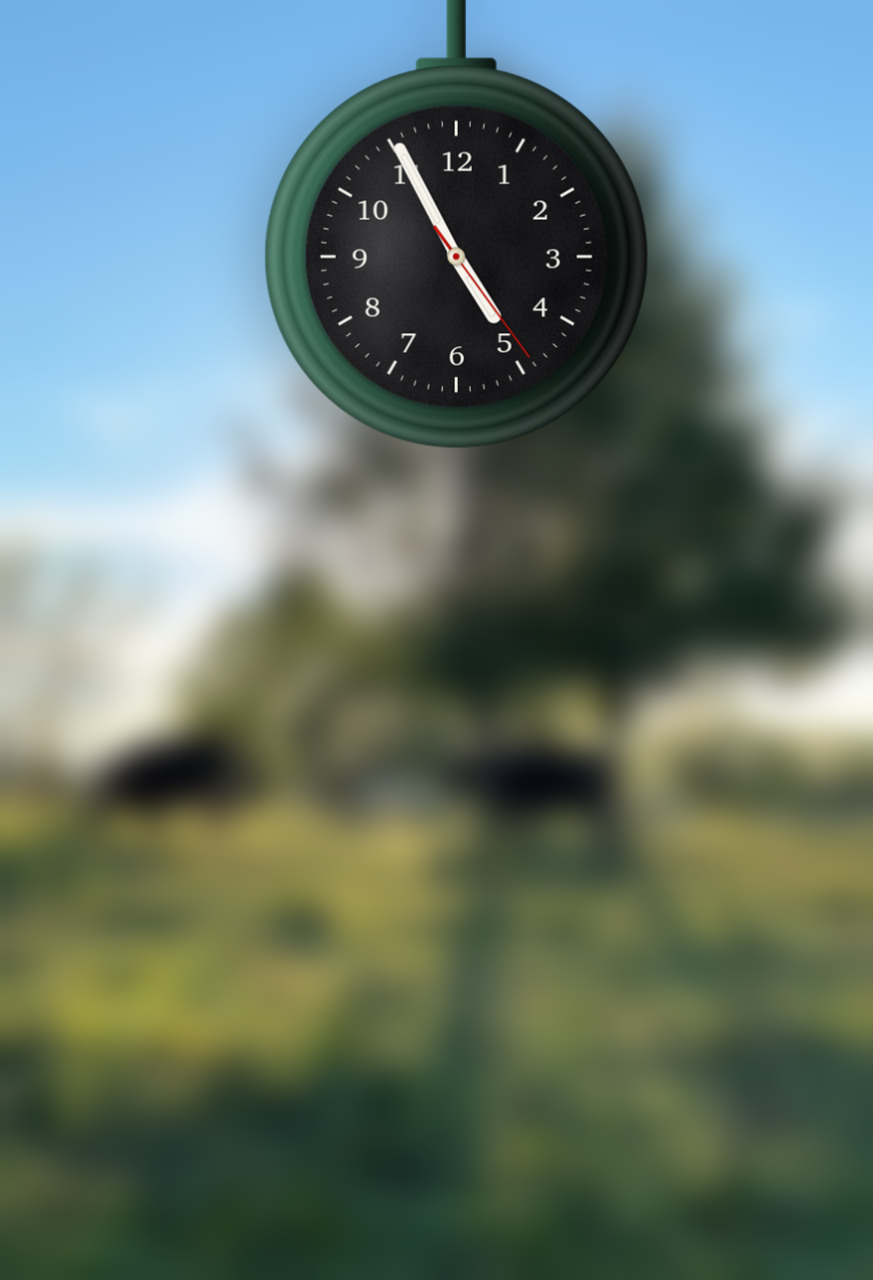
**4:55:24**
